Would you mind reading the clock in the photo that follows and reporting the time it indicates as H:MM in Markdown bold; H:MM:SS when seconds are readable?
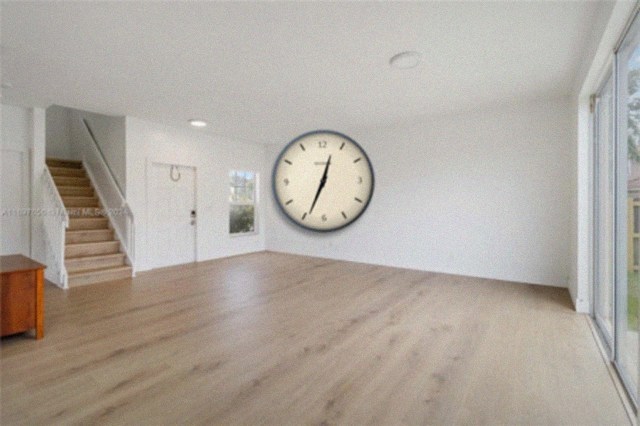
**12:34**
